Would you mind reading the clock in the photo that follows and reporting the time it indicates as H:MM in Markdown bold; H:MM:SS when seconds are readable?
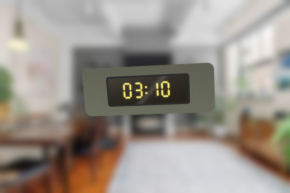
**3:10**
